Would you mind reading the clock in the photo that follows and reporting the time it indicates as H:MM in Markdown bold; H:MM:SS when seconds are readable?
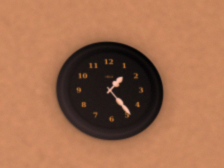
**1:24**
